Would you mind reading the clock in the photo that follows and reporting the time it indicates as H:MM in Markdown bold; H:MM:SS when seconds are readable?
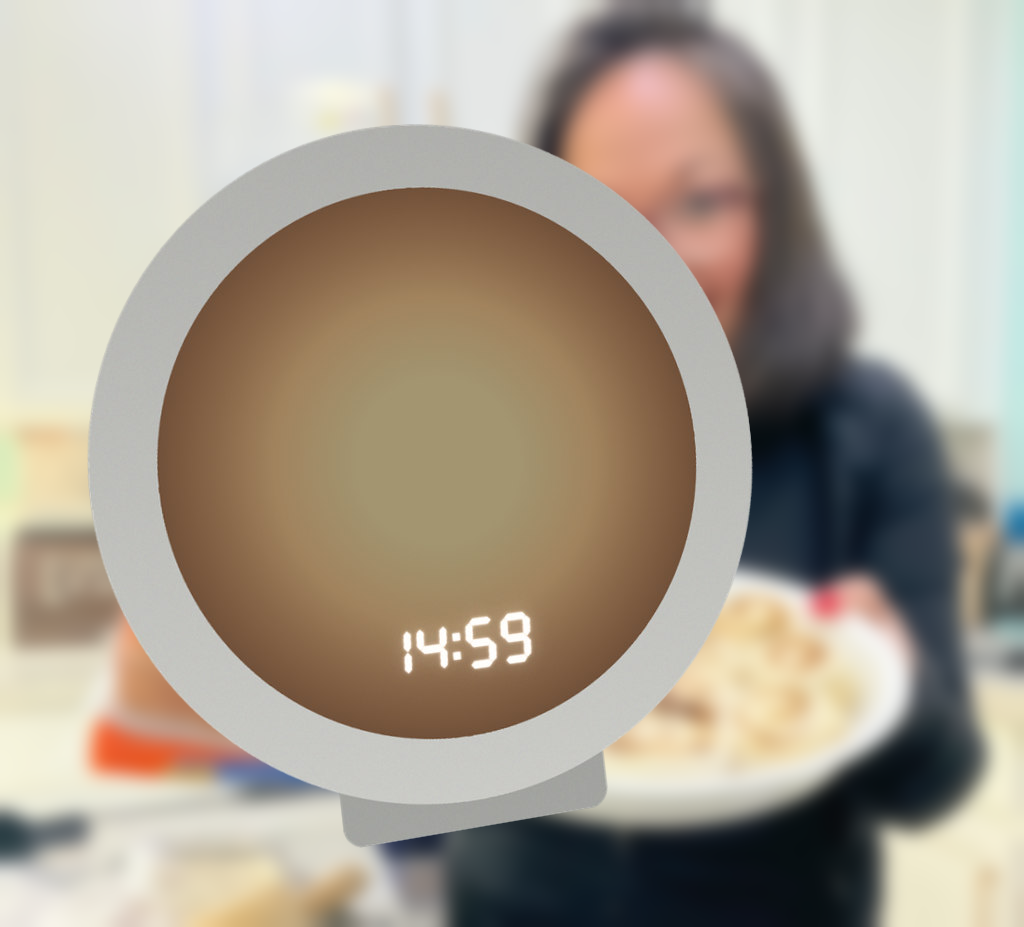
**14:59**
